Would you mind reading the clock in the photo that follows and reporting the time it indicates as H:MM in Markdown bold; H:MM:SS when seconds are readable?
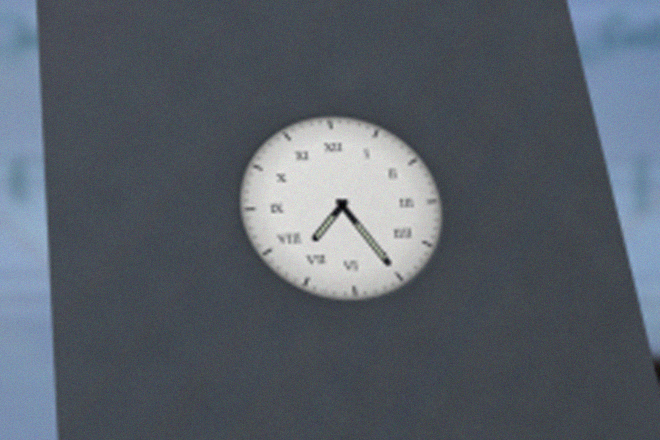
**7:25**
